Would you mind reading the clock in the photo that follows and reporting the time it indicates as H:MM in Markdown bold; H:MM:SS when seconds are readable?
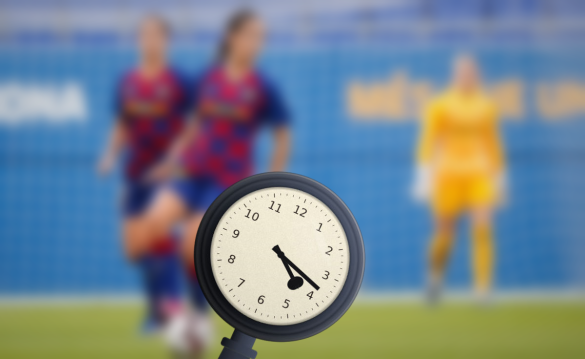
**4:18**
